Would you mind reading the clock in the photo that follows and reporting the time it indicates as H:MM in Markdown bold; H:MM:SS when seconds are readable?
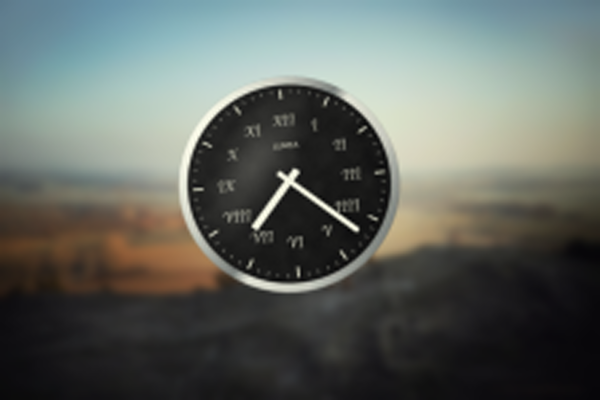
**7:22**
